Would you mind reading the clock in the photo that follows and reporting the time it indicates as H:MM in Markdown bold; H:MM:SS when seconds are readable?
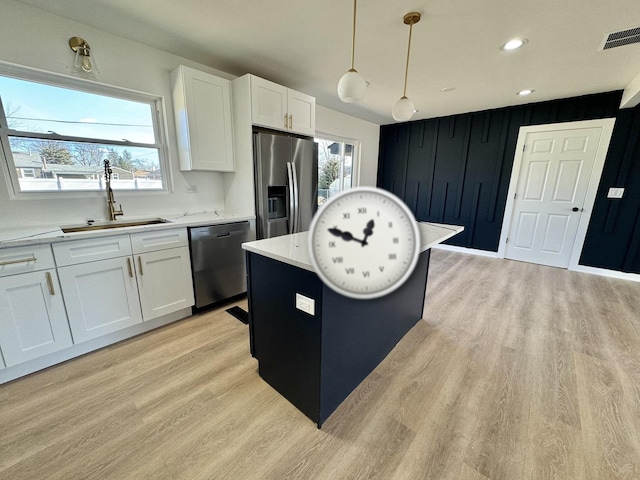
**12:49**
